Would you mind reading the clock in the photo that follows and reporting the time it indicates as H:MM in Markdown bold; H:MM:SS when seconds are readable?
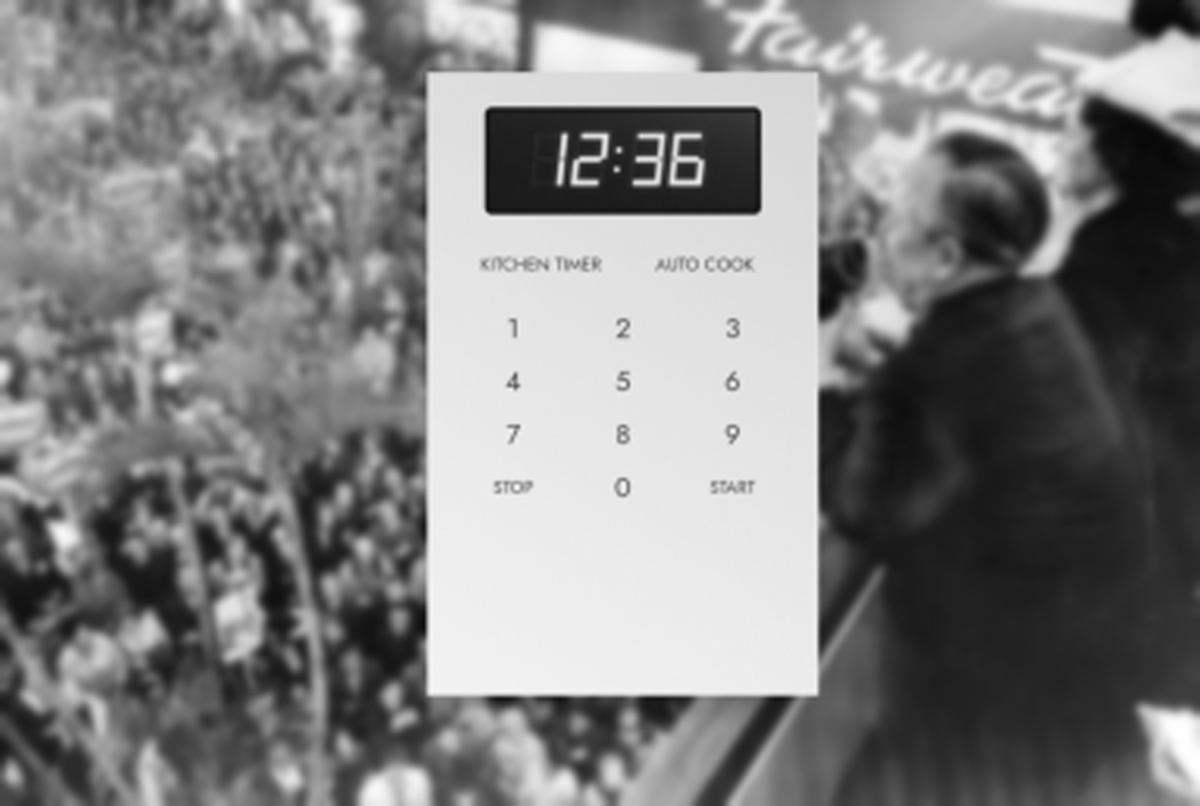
**12:36**
